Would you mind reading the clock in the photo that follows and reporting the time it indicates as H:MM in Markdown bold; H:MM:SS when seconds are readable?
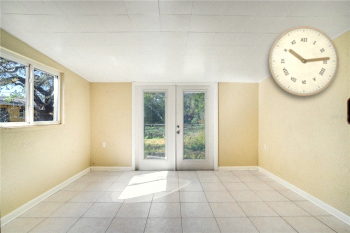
**10:14**
